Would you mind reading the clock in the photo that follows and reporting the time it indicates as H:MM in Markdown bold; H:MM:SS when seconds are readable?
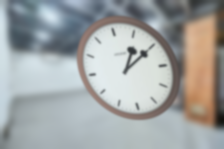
**1:10**
